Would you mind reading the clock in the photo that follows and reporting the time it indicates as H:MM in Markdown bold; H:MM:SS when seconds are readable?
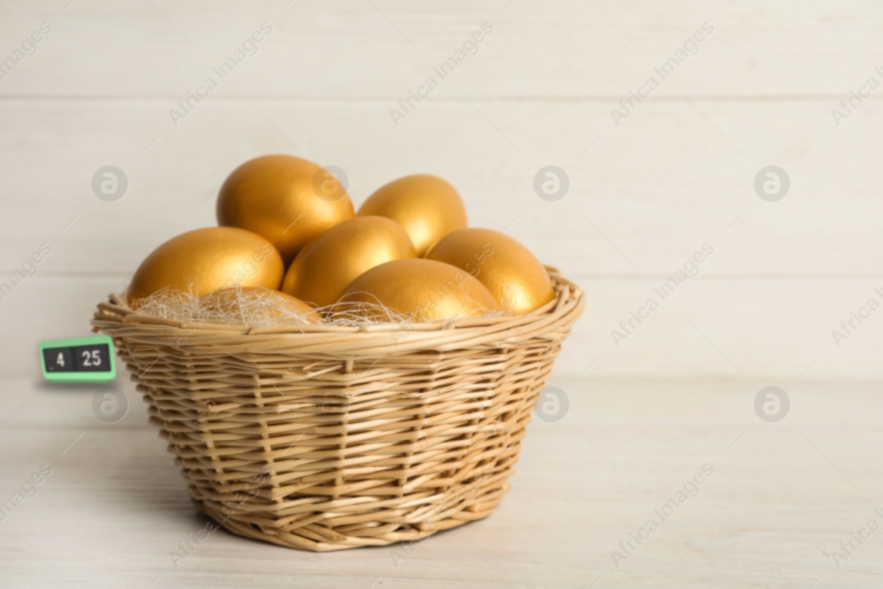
**4:25**
